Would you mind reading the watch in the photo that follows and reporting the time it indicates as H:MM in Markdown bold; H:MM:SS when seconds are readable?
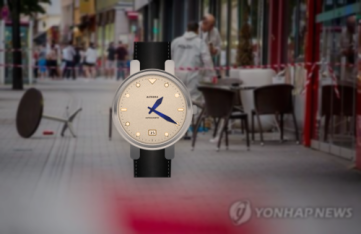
**1:20**
